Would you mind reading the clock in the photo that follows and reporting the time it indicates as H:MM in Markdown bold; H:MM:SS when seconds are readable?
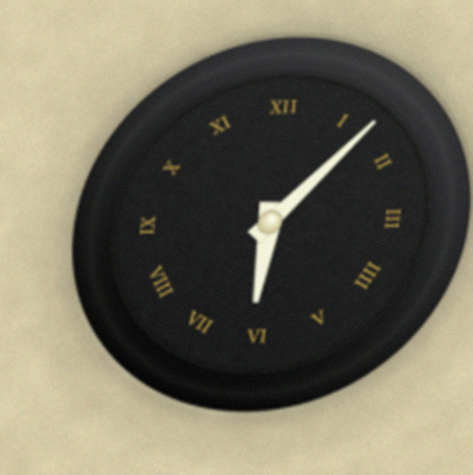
**6:07**
